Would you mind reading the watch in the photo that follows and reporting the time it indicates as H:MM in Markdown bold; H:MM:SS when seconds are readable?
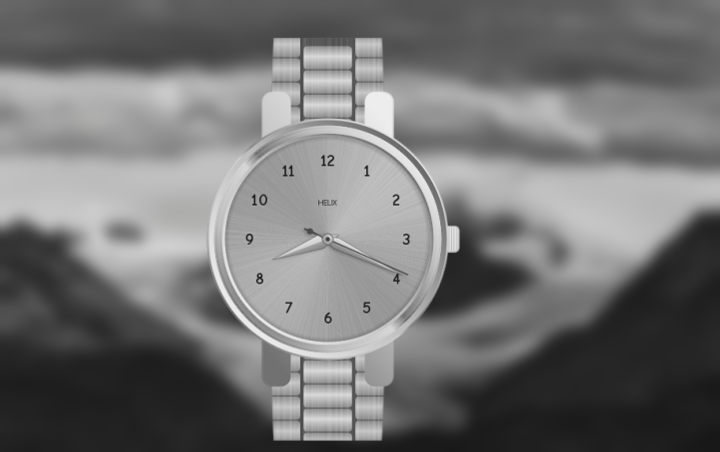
**8:19:19**
